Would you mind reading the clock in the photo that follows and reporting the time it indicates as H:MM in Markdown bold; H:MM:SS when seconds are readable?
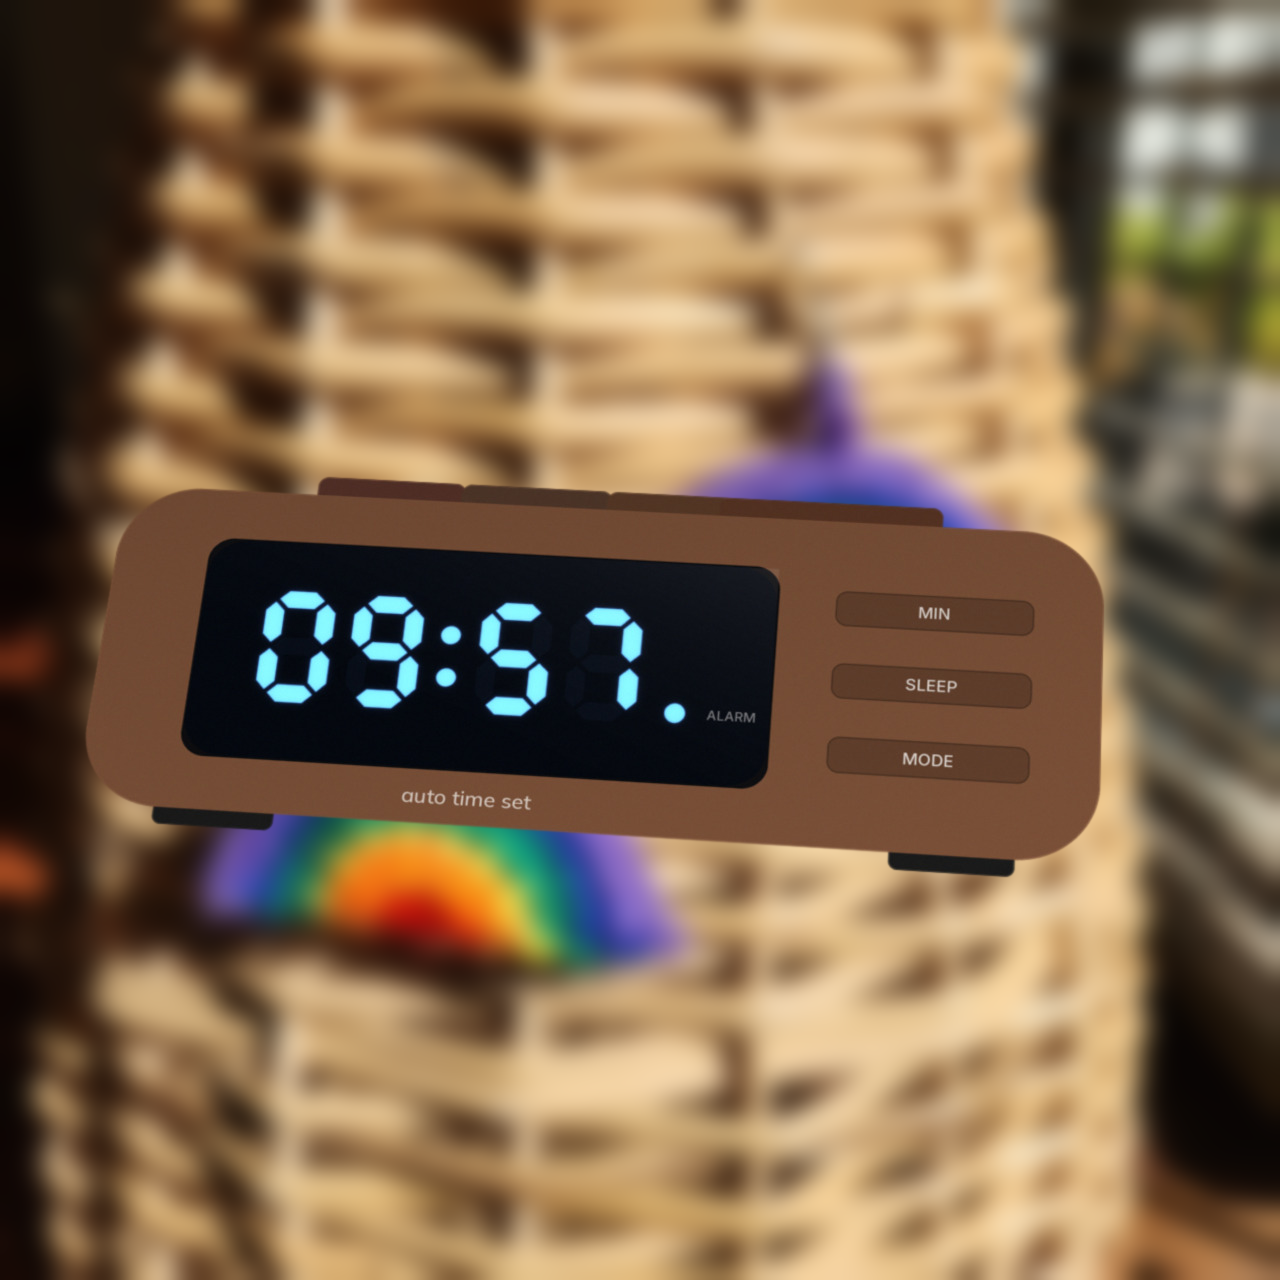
**9:57**
